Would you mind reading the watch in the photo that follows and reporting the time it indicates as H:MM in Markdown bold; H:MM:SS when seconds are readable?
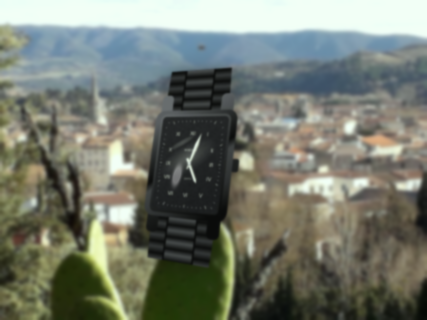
**5:03**
